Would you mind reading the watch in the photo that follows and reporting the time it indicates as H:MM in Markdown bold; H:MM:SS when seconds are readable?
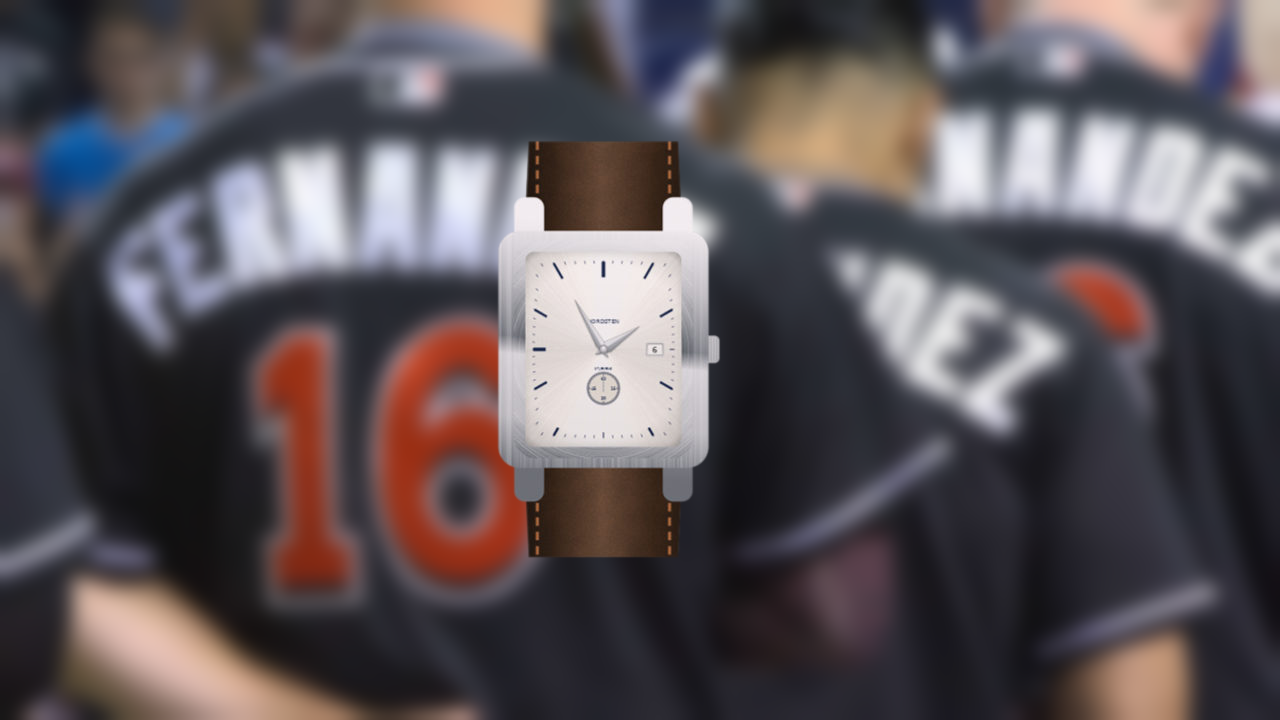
**1:55**
